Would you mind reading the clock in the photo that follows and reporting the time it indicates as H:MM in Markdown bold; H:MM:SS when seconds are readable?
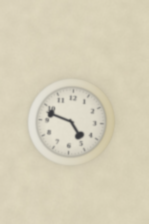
**4:48**
